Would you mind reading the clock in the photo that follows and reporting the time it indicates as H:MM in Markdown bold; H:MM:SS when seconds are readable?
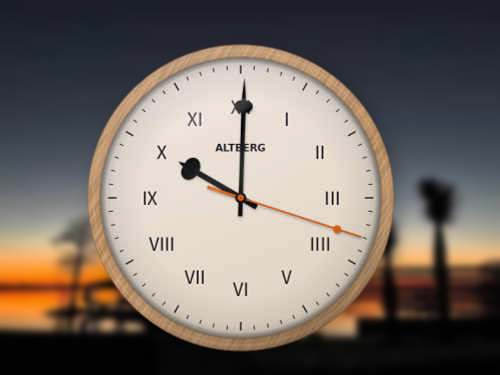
**10:00:18**
